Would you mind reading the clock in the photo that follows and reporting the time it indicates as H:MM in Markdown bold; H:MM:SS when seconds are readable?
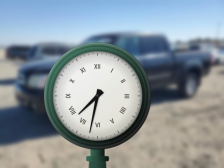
**7:32**
